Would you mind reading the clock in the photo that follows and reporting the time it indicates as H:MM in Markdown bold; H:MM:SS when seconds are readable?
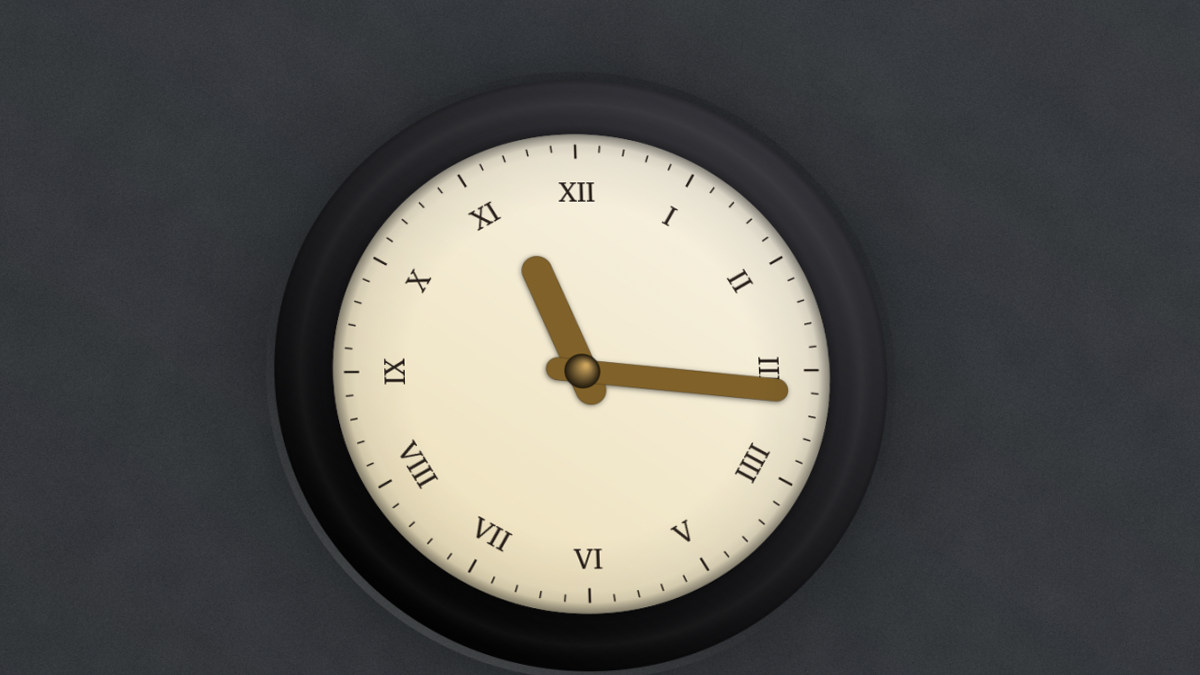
**11:16**
